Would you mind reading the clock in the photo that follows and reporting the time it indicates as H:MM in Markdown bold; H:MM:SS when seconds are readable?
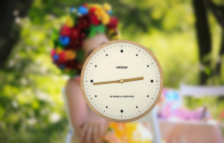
**2:44**
